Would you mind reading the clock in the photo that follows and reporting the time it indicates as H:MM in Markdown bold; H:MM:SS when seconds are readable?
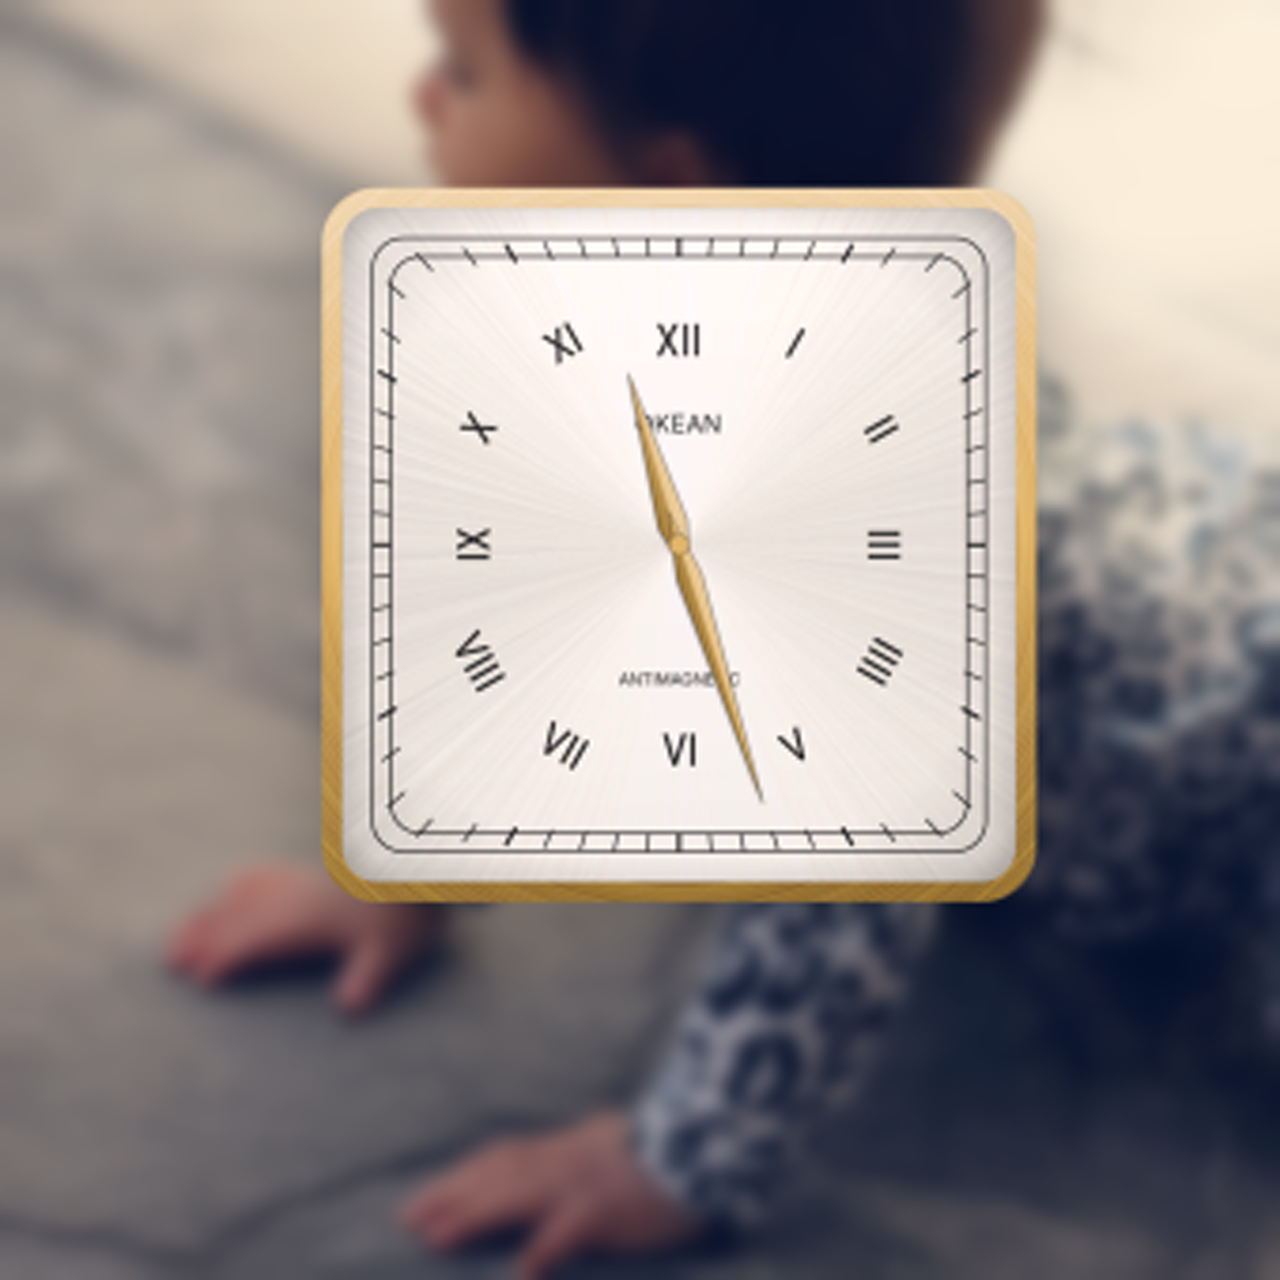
**11:27**
